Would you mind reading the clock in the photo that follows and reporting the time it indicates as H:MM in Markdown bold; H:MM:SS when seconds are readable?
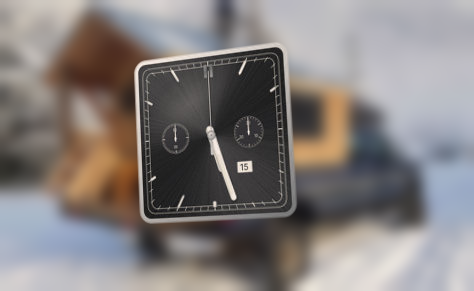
**5:27**
